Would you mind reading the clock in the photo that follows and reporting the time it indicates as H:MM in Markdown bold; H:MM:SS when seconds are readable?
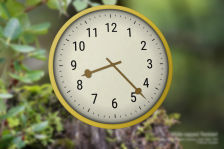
**8:23**
